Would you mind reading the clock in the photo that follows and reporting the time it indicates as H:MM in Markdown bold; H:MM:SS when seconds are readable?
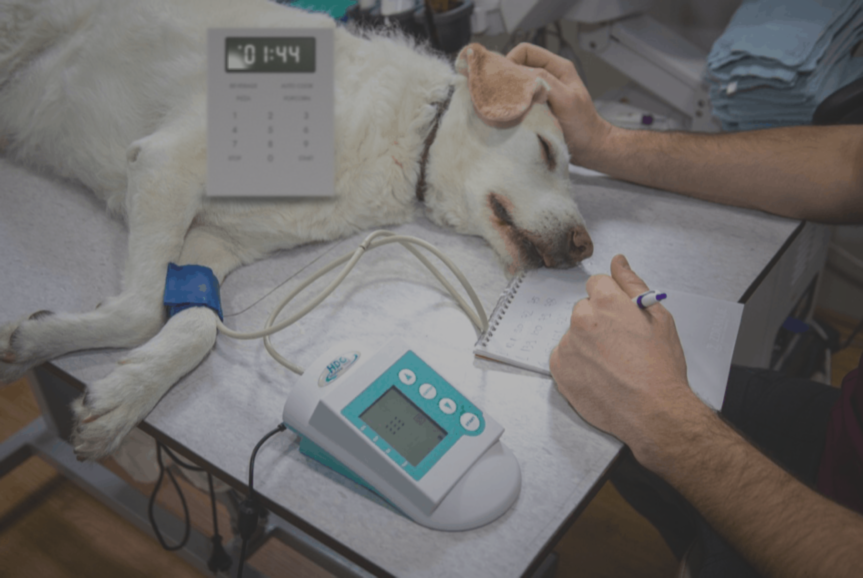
**1:44**
